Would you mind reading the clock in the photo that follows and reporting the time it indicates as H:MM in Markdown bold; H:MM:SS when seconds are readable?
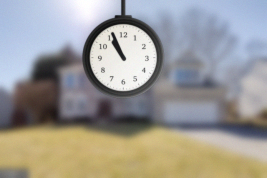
**10:56**
